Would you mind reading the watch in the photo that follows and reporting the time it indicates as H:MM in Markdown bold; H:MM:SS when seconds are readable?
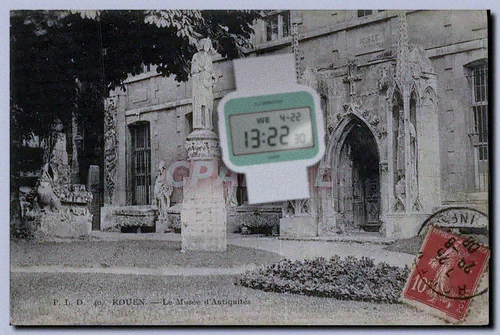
**13:22:30**
